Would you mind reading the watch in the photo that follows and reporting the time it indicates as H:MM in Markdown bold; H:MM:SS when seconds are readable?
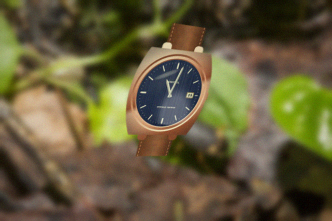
**11:02**
